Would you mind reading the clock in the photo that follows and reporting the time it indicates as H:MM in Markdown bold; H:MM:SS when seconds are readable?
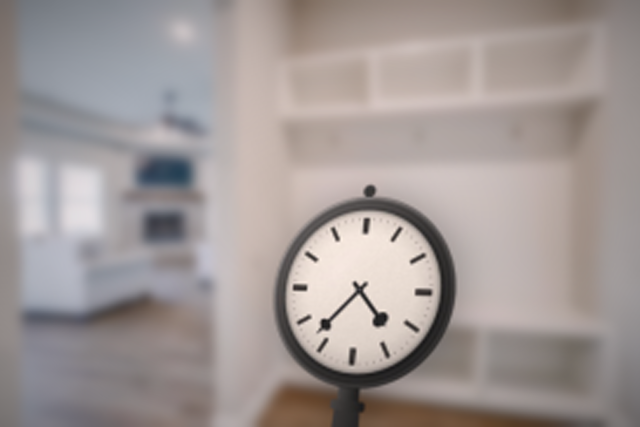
**4:37**
